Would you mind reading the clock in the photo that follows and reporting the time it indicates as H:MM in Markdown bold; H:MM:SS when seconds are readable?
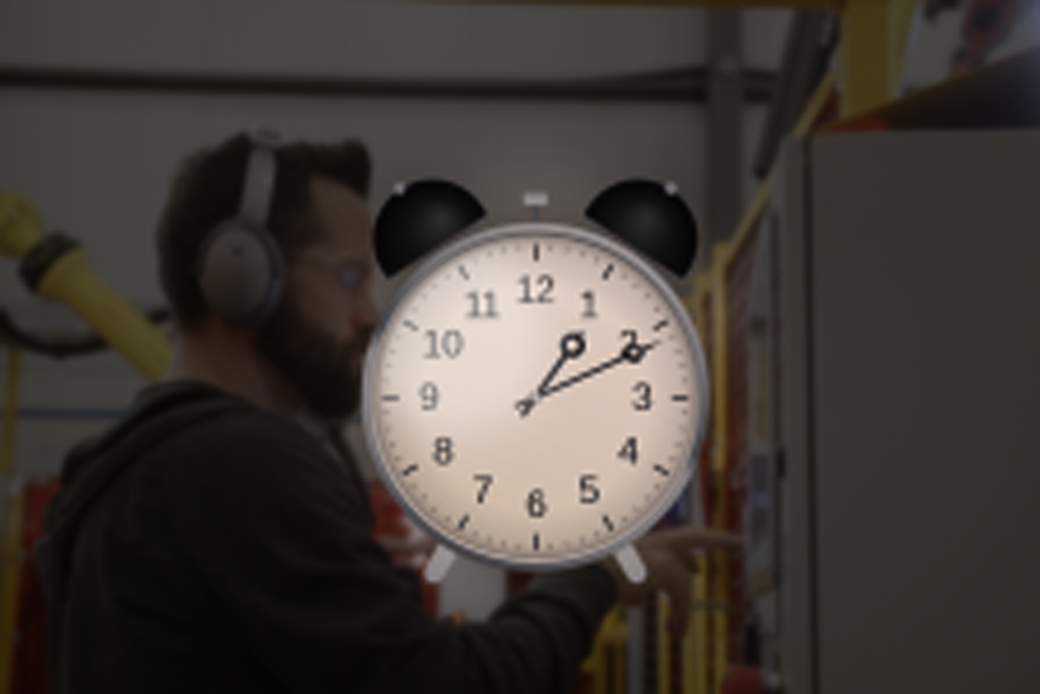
**1:11**
